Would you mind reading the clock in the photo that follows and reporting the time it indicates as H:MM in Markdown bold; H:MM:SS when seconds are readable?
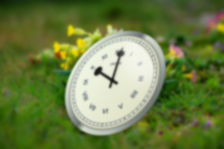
**10:01**
